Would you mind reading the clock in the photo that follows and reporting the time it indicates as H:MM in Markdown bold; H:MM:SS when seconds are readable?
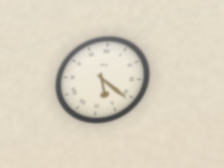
**5:21**
